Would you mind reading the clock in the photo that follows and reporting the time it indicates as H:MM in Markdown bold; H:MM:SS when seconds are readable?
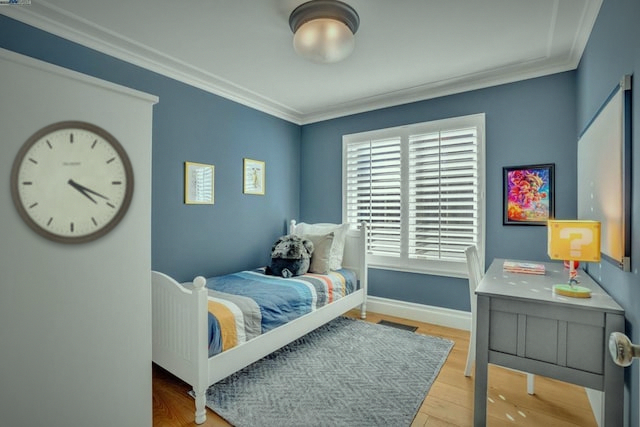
**4:19**
